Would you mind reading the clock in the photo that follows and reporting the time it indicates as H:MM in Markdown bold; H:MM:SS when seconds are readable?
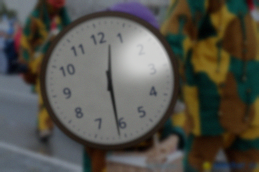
**12:31**
